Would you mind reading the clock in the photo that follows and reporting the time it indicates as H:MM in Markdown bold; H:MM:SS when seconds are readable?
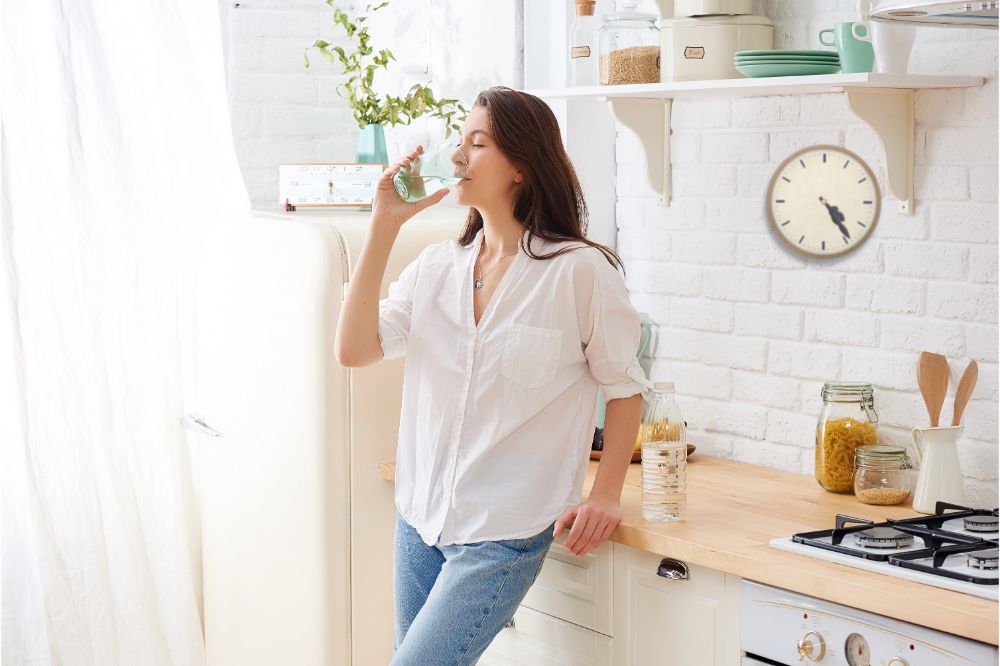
**4:24**
